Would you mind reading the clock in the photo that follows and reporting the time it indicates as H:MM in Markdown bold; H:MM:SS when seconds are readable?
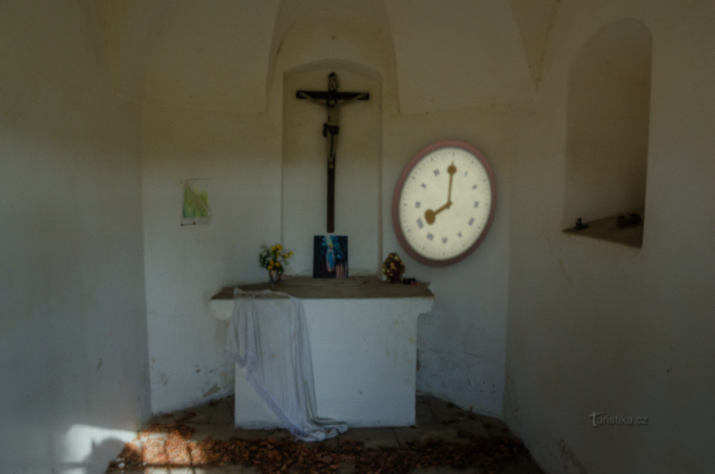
**8:00**
